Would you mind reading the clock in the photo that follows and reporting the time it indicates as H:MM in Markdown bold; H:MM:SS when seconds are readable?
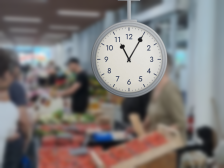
**11:05**
